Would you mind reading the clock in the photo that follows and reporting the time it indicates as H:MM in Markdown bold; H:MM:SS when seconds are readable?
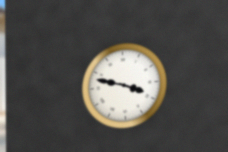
**3:48**
